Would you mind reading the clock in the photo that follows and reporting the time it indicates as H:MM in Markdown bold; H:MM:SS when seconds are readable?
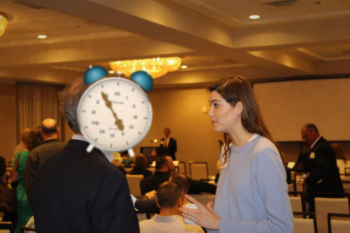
**4:54**
